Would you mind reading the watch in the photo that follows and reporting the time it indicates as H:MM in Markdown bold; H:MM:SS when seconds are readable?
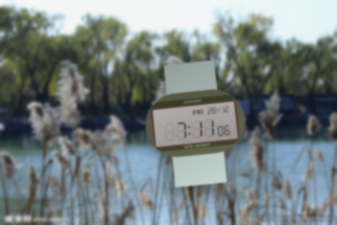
**7:11**
